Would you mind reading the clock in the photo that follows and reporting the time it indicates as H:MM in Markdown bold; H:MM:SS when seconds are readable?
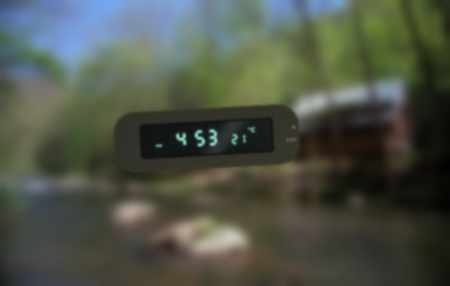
**4:53**
